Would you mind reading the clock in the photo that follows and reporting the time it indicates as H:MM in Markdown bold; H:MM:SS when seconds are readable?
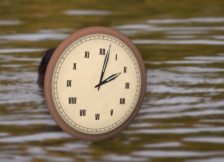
**2:02**
